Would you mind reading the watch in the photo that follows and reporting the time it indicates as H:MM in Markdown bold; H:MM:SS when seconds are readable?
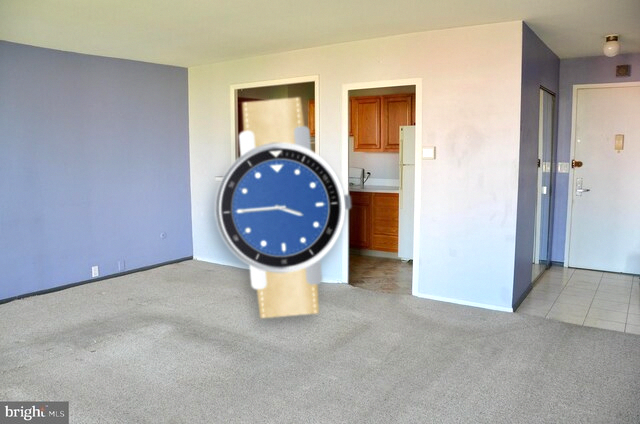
**3:45**
